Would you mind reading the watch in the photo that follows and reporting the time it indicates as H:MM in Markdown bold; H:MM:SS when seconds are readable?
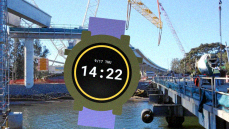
**14:22**
